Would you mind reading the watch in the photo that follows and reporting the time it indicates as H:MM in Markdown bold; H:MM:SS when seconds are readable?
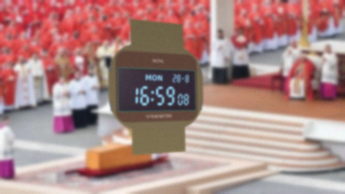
**16:59:08**
